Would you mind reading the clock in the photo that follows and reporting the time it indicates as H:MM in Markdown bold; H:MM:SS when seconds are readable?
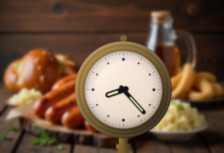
**8:23**
